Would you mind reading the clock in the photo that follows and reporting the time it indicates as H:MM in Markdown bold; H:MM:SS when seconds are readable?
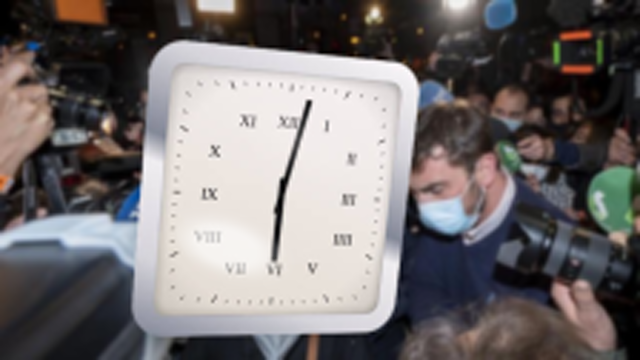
**6:02**
